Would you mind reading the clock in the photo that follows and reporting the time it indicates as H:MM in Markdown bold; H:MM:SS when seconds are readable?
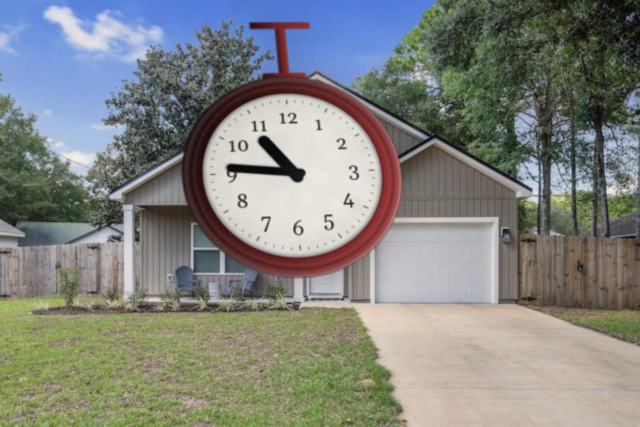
**10:46**
